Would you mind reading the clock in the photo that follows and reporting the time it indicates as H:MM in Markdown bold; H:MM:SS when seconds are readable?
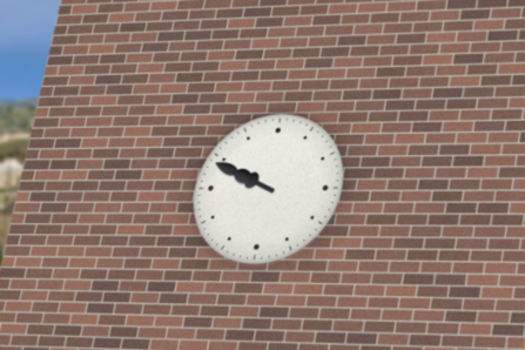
**9:49**
